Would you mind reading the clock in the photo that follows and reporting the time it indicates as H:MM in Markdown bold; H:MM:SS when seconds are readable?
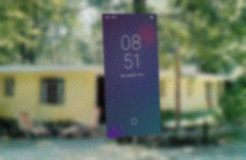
**8:51**
